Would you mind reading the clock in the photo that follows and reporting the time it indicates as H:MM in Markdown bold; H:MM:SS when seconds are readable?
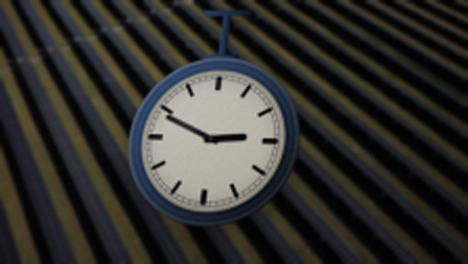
**2:49**
